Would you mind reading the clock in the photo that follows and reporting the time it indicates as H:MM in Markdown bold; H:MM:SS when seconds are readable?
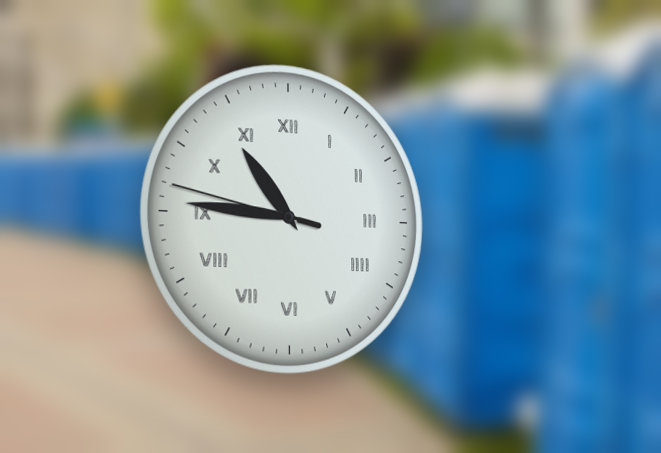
**10:45:47**
